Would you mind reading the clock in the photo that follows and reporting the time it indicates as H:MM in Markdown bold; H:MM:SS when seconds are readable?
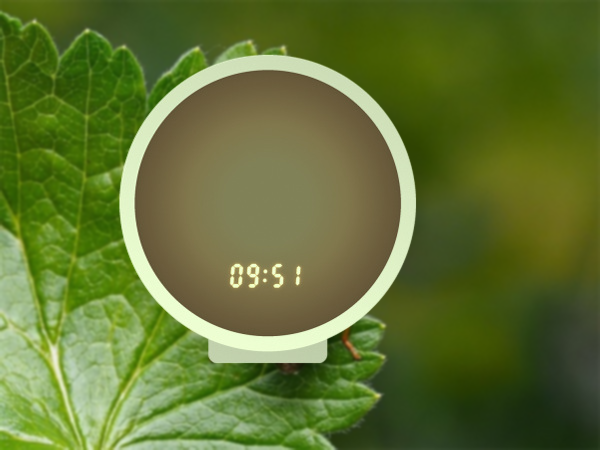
**9:51**
